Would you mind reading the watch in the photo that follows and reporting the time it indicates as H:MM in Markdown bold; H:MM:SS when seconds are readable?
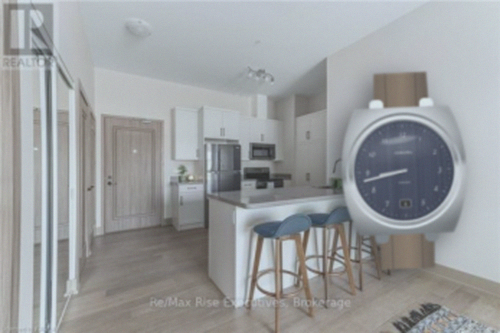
**8:43**
